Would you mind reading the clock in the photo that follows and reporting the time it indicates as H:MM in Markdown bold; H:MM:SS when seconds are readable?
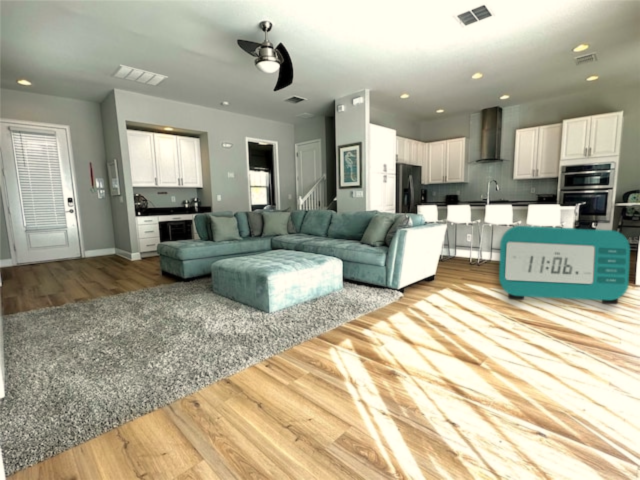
**11:06**
